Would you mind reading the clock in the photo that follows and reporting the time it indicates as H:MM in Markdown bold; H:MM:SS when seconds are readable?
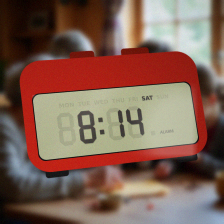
**8:14**
